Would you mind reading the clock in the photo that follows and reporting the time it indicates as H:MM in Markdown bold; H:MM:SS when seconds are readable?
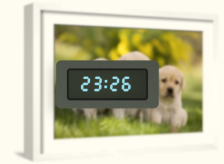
**23:26**
